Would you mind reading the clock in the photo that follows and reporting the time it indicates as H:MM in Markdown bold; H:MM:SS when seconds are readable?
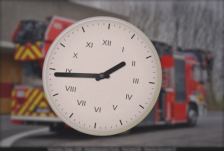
**1:44**
